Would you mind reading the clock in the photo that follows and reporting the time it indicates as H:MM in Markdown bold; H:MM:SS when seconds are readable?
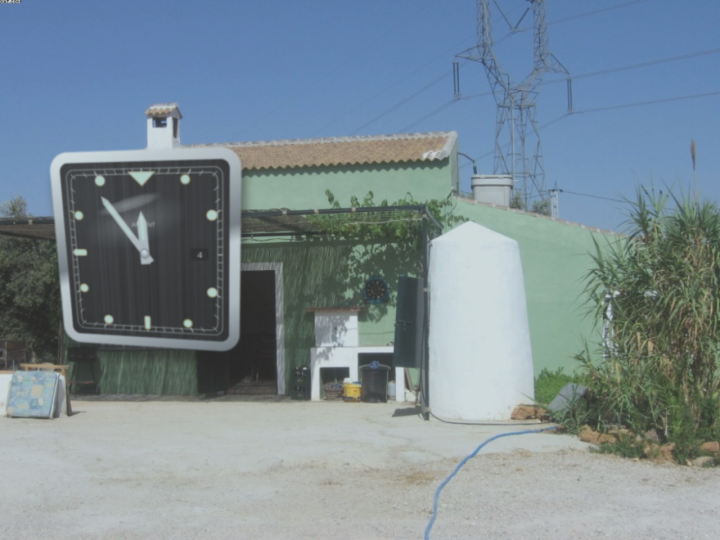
**11:54**
